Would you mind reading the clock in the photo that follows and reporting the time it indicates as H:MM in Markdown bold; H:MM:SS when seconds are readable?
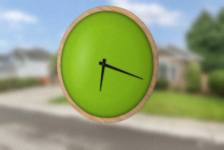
**6:18**
